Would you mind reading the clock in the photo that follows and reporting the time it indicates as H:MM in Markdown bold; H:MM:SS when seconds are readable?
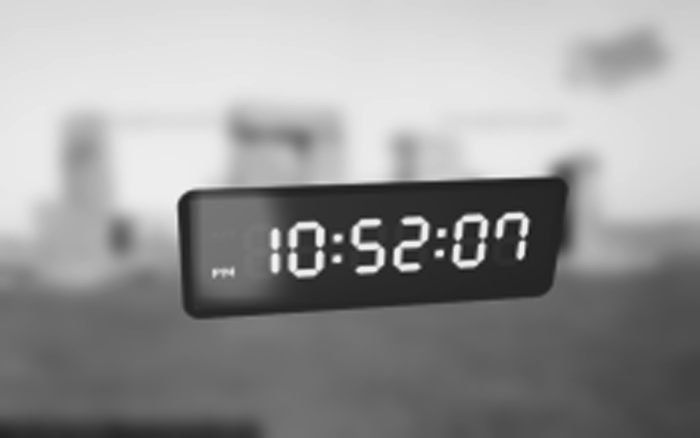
**10:52:07**
